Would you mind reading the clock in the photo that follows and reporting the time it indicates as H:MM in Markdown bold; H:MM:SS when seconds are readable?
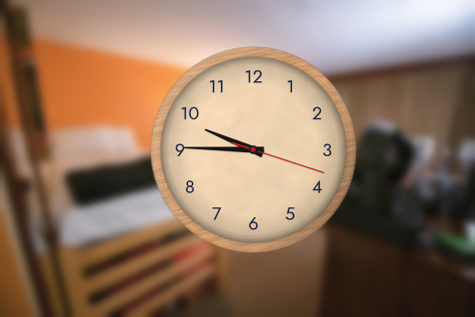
**9:45:18**
